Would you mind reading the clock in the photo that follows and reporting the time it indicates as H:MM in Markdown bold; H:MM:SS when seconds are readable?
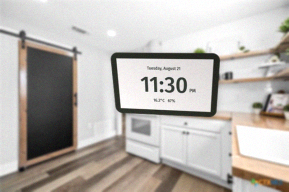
**11:30**
